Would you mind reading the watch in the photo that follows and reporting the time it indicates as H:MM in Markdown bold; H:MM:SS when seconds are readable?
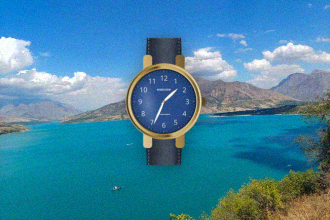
**1:34**
